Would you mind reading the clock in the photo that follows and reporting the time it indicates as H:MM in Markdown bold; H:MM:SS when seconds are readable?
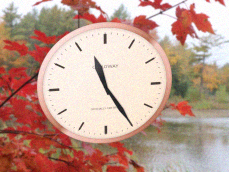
**11:25**
